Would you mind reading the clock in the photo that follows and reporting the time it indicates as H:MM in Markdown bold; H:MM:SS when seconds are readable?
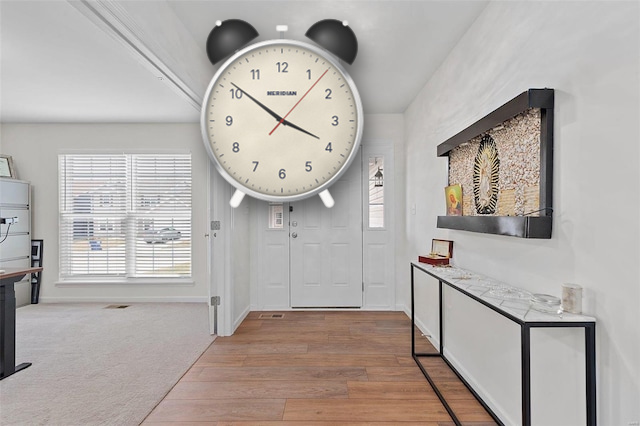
**3:51:07**
